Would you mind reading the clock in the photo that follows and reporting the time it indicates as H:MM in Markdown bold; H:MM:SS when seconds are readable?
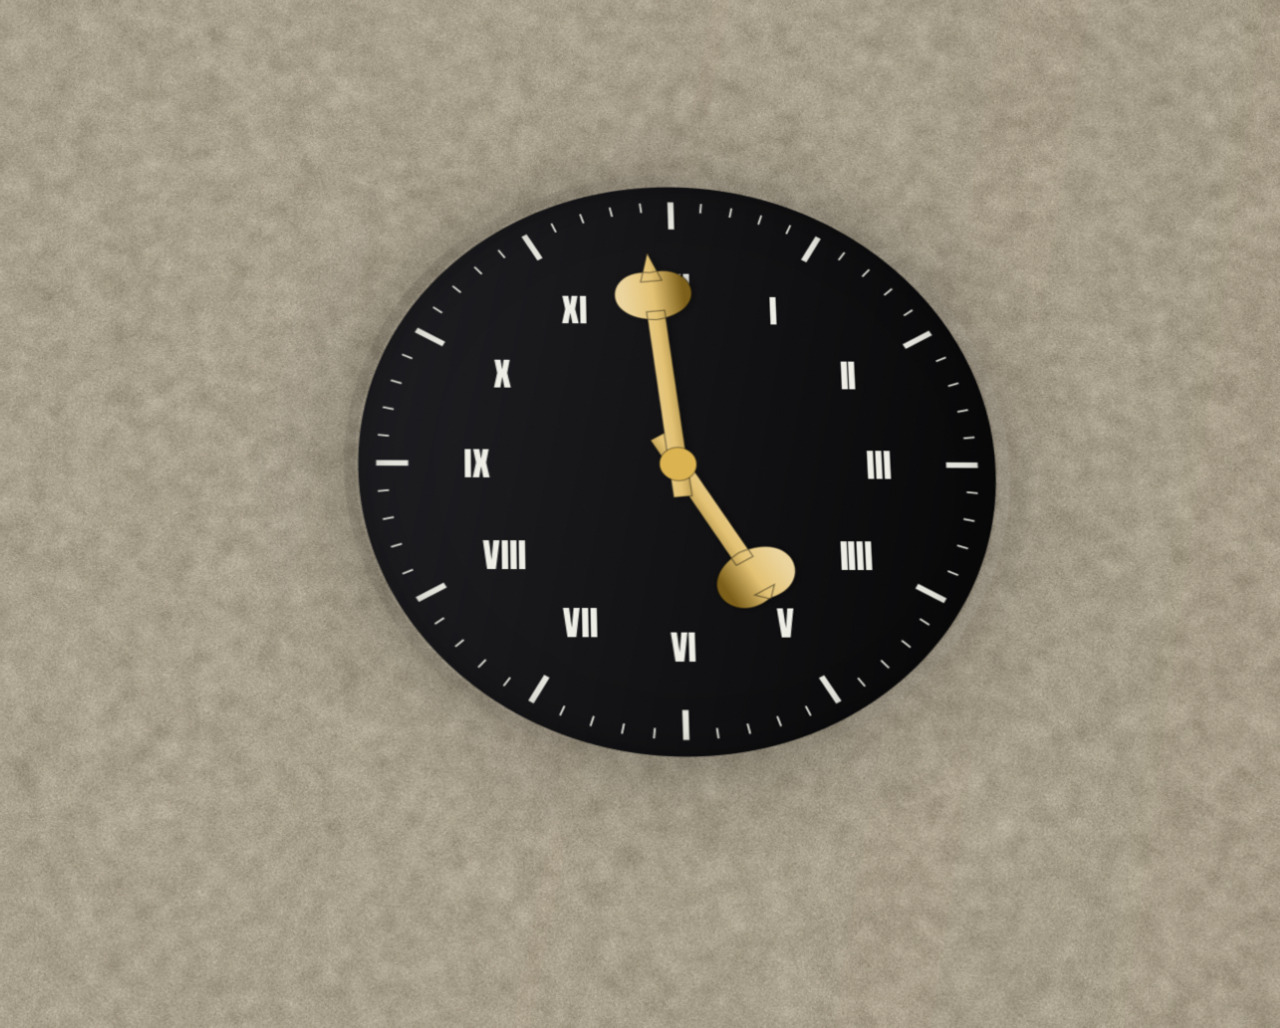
**4:59**
